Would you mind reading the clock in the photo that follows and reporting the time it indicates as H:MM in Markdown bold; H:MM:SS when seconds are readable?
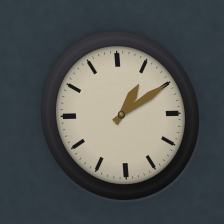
**1:10**
